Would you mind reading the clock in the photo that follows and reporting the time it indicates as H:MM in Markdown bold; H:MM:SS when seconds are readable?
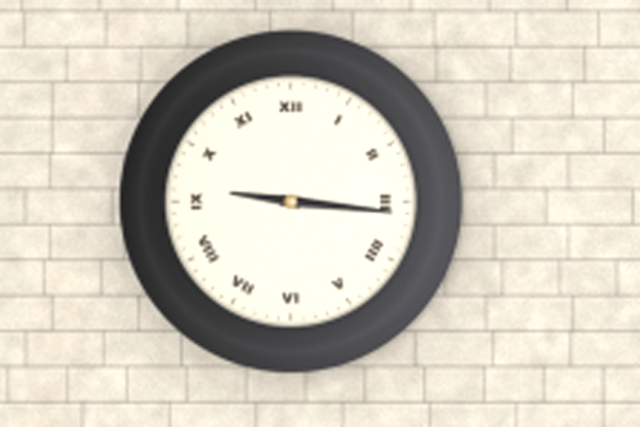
**9:16**
